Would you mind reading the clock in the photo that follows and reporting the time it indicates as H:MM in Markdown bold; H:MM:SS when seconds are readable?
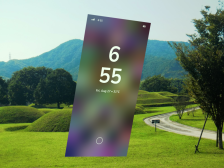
**6:55**
